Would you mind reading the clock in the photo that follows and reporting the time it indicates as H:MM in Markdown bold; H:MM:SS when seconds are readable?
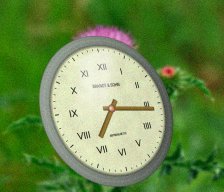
**7:16**
